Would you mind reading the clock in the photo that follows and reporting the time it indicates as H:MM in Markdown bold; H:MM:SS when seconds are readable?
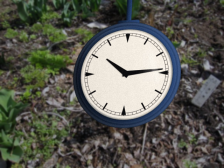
**10:14**
